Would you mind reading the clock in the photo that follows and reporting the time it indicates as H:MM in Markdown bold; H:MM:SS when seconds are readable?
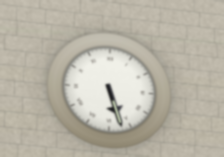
**5:27**
